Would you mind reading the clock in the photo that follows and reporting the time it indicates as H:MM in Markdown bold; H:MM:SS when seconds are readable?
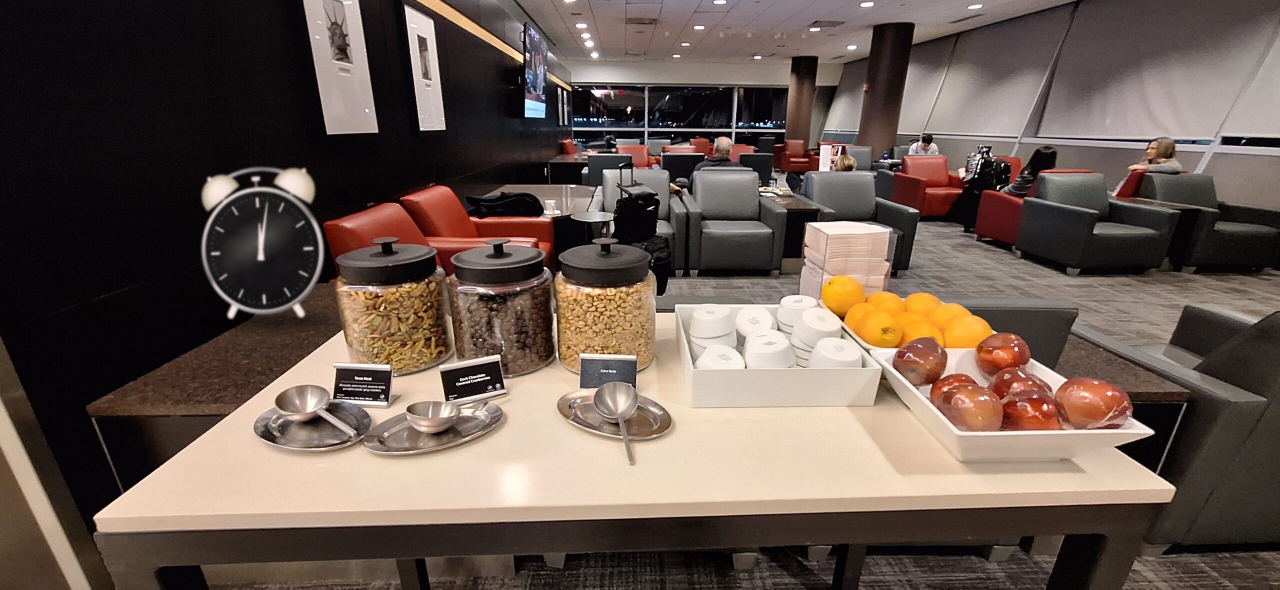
**12:02**
